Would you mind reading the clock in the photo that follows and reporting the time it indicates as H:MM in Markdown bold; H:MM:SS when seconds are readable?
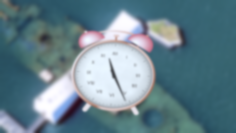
**11:26**
